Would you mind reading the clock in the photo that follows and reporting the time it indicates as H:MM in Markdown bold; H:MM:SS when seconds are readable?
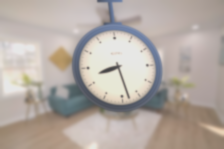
**8:28**
